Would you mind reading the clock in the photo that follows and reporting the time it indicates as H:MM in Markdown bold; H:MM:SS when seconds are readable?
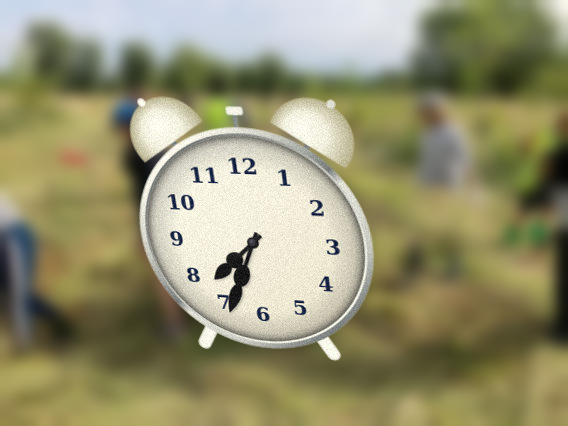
**7:34**
